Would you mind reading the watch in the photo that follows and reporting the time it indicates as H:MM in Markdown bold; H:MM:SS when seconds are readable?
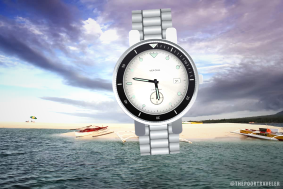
**5:47**
